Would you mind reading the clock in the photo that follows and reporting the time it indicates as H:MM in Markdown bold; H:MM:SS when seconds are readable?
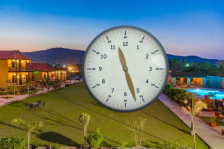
**11:27**
